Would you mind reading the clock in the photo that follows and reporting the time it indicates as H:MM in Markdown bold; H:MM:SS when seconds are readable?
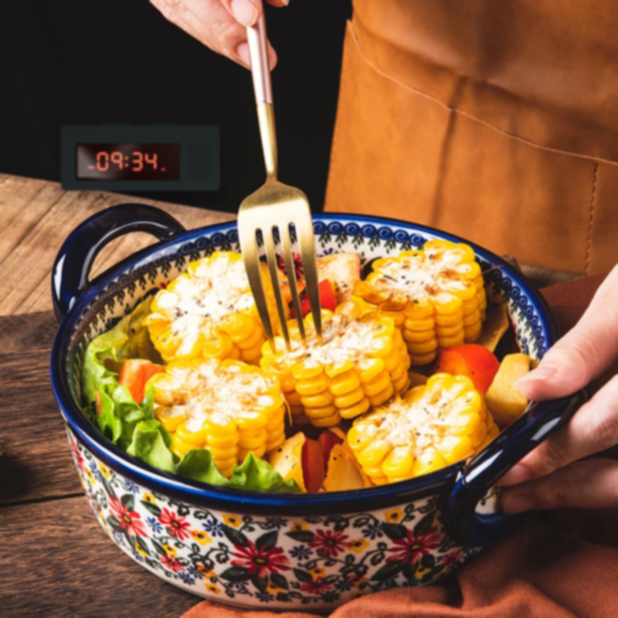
**9:34**
